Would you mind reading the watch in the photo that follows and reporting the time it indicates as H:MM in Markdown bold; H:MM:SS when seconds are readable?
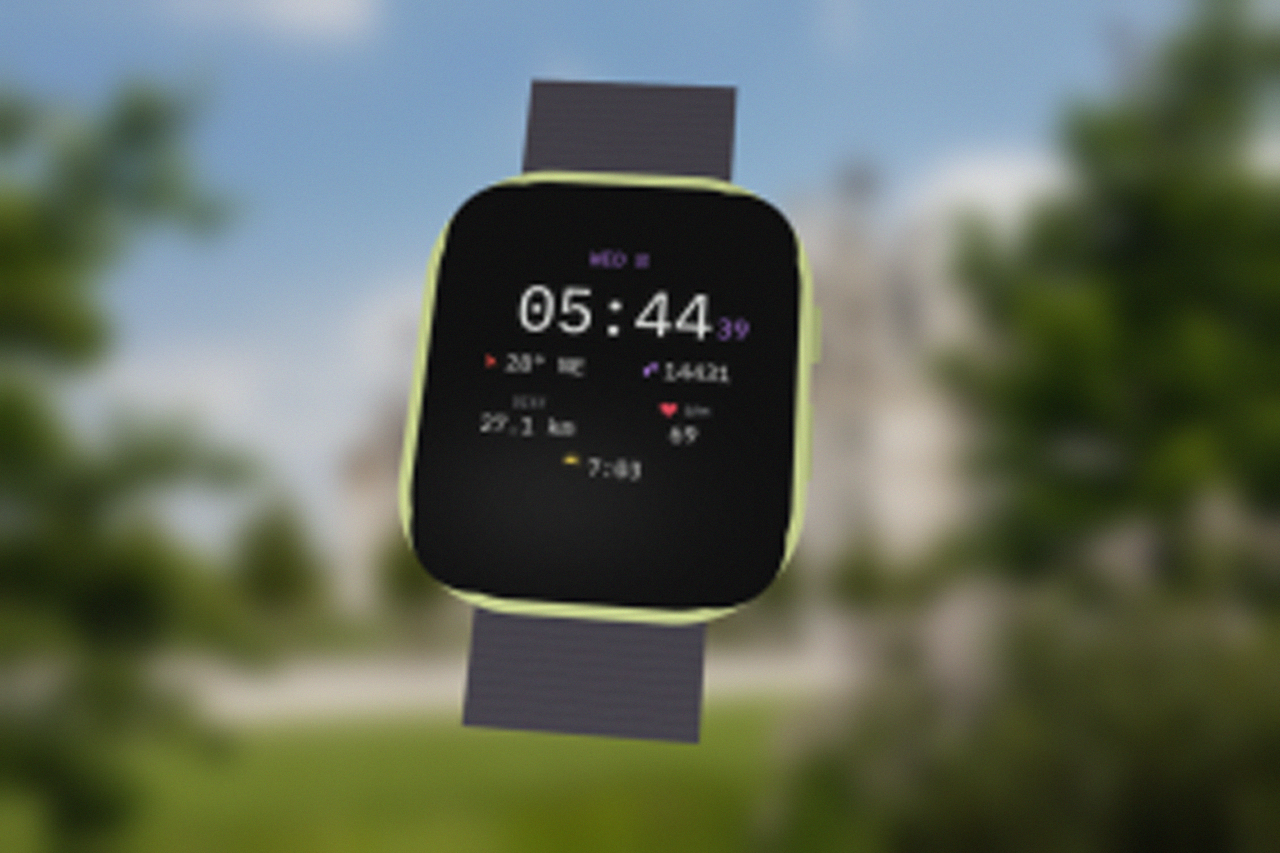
**5:44**
